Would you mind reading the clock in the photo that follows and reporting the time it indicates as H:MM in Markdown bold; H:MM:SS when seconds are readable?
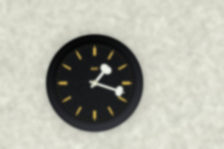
**1:18**
